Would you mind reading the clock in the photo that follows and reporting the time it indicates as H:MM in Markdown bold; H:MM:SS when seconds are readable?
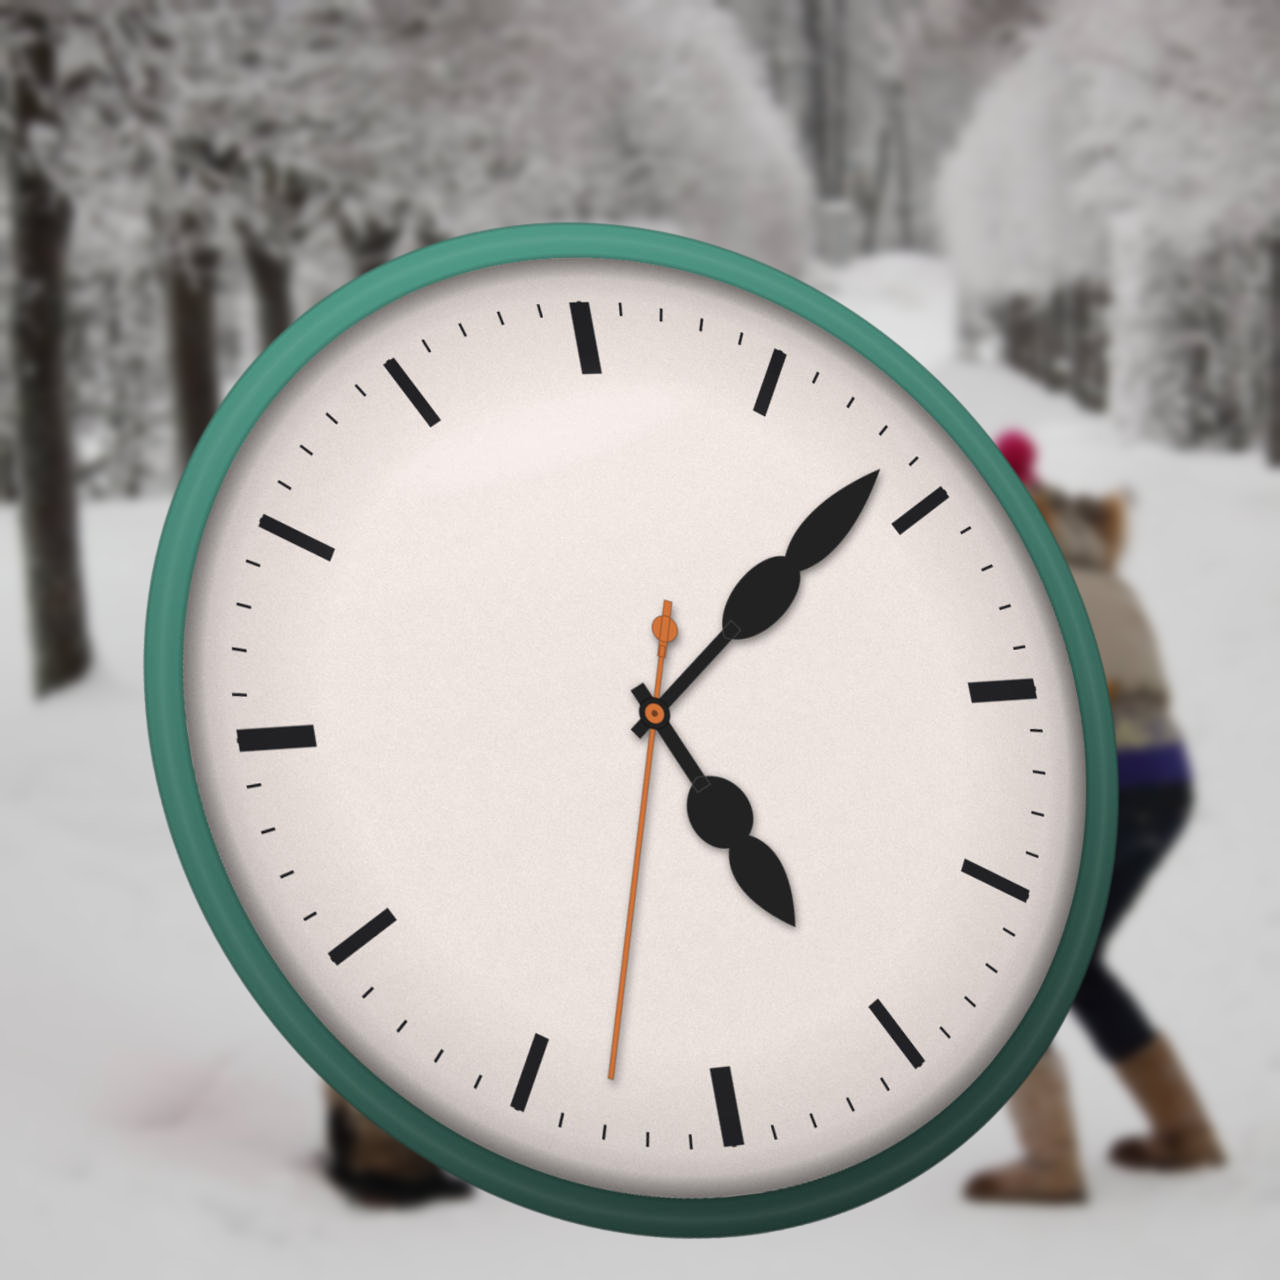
**5:08:33**
